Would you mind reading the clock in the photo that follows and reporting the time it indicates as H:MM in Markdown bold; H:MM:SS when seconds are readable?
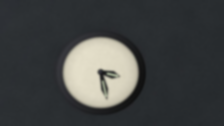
**3:28**
